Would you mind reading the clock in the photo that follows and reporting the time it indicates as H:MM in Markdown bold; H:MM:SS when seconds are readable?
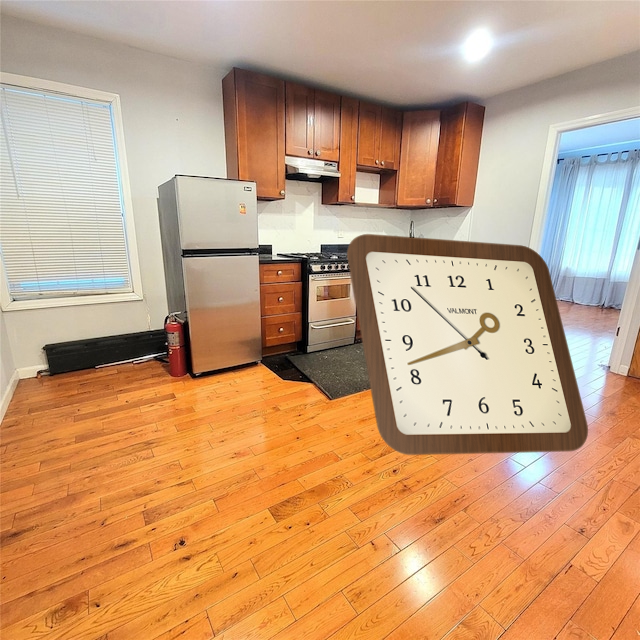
**1:41:53**
